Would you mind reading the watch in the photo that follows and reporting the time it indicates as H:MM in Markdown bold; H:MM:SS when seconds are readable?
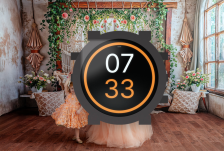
**7:33**
